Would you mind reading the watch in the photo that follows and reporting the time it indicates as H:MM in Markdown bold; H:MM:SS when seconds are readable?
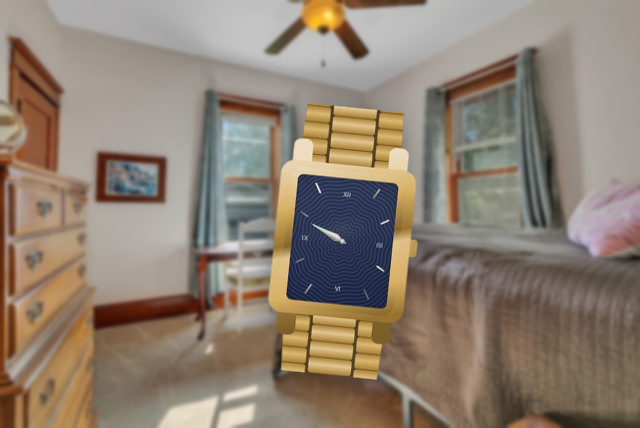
**9:49**
